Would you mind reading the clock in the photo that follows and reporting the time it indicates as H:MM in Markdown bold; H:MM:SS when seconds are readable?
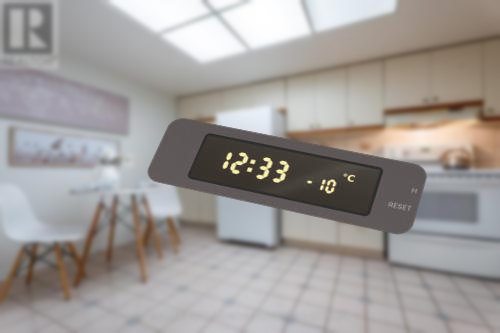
**12:33**
